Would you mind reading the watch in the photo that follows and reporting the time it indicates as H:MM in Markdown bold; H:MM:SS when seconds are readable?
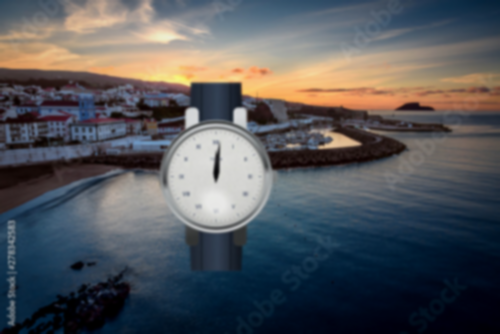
**12:01**
